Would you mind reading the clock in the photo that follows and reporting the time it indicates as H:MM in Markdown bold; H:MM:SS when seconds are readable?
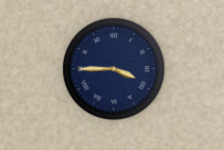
**3:45**
